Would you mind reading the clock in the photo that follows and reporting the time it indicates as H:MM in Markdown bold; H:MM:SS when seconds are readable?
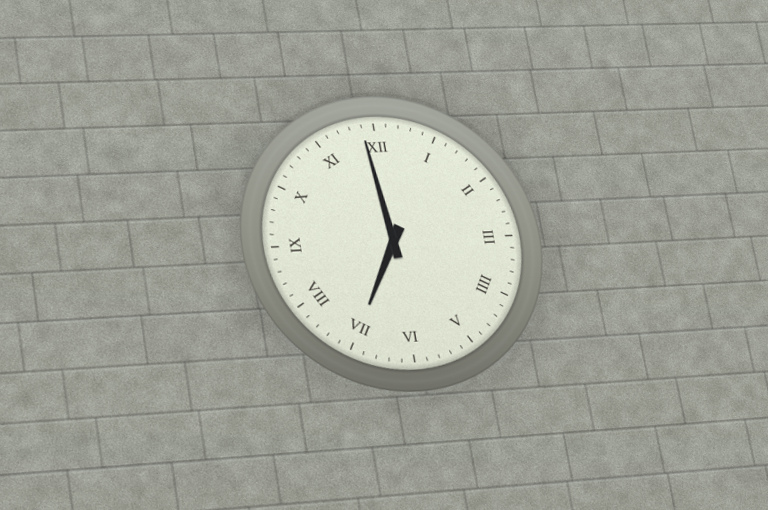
**6:59**
